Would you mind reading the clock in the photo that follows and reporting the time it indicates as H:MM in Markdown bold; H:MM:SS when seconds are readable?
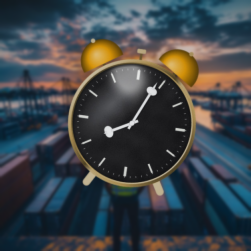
**8:04**
